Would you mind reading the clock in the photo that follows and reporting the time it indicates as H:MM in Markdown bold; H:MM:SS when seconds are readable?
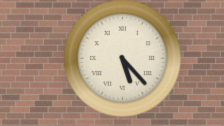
**5:23**
